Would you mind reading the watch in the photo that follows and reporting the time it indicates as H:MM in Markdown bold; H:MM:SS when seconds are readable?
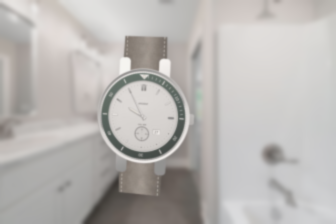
**9:55**
